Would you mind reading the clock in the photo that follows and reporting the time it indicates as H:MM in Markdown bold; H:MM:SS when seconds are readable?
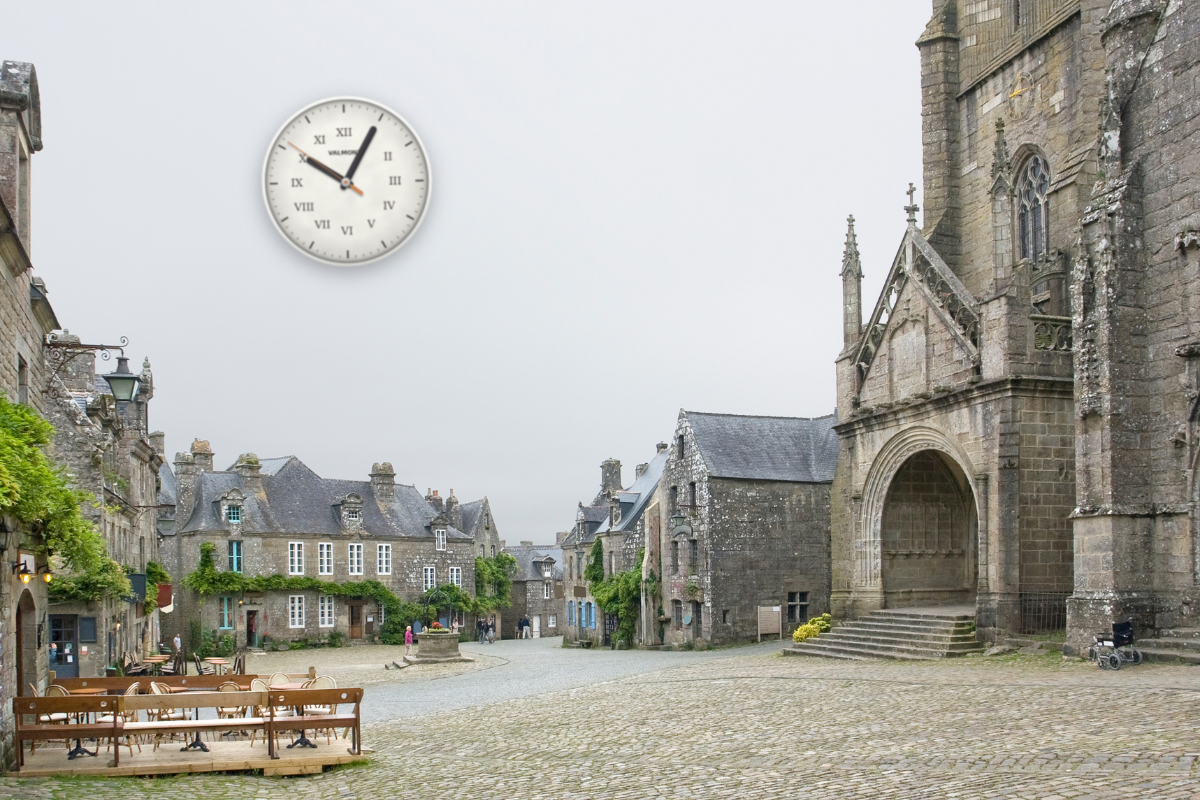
**10:04:51**
